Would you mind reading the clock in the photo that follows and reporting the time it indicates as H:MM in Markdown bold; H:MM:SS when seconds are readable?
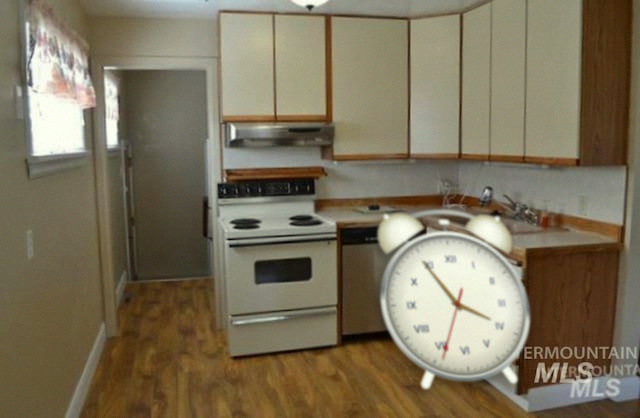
**3:54:34**
